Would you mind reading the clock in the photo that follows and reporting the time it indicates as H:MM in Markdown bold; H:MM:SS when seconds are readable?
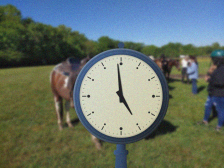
**4:59**
